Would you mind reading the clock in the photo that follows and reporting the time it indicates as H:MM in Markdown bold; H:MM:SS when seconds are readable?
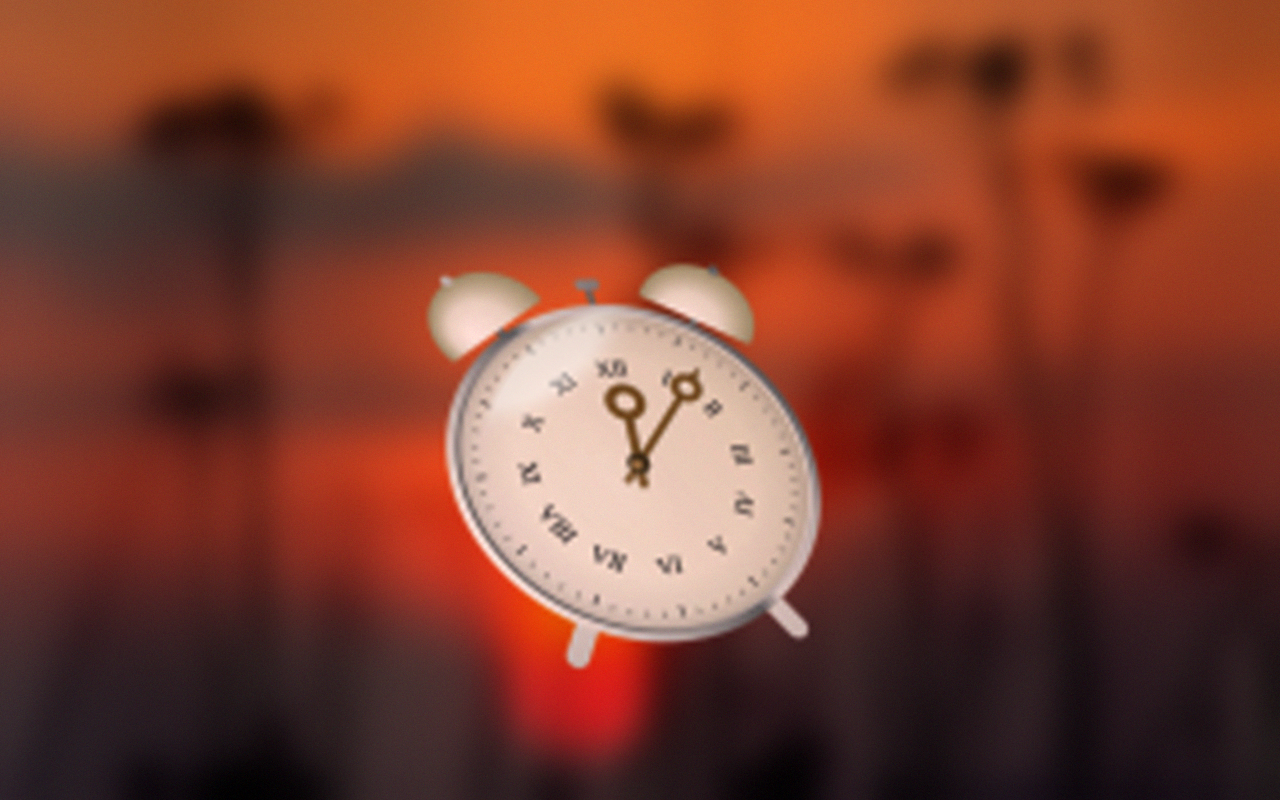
**12:07**
